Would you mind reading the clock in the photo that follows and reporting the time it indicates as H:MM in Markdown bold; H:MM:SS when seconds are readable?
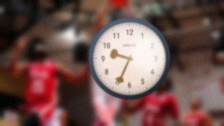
**9:34**
